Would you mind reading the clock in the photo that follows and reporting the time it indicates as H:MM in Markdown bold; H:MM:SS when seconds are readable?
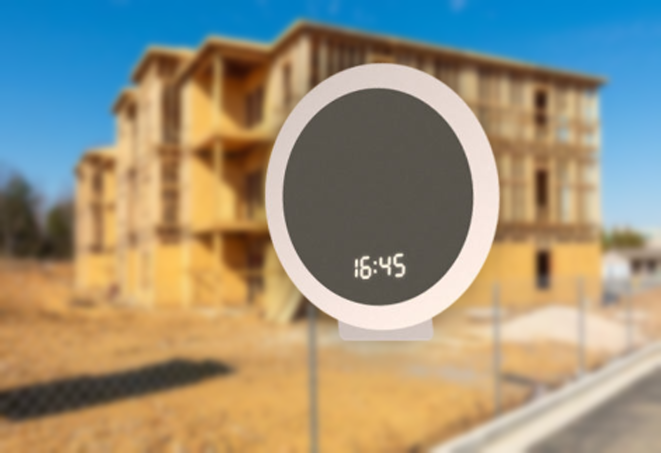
**16:45**
